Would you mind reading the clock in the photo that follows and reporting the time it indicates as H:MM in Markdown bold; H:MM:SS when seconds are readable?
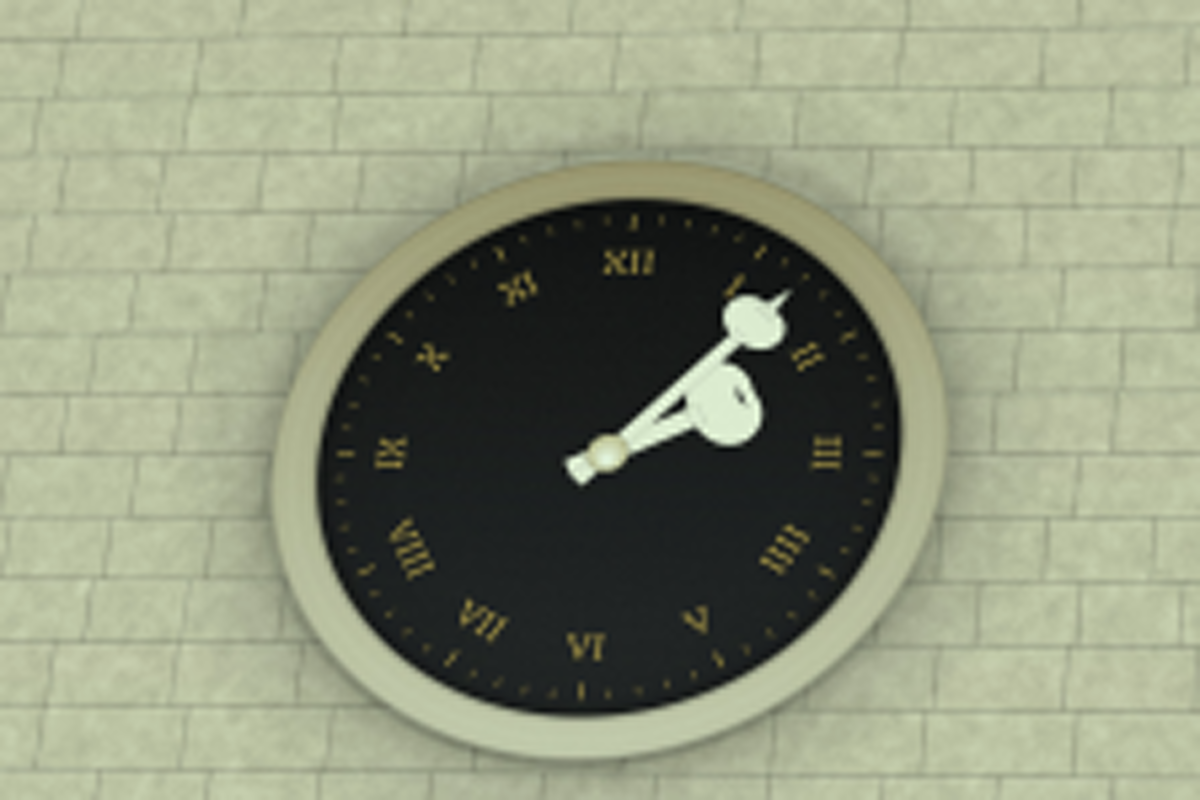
**2:07**
